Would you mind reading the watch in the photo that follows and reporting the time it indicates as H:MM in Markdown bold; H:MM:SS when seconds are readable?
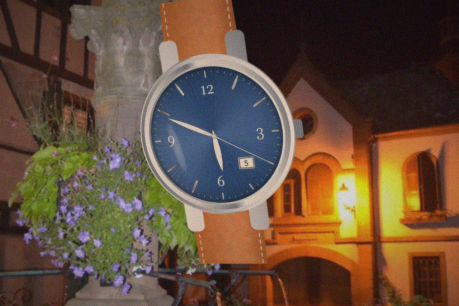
**5:49:20**
